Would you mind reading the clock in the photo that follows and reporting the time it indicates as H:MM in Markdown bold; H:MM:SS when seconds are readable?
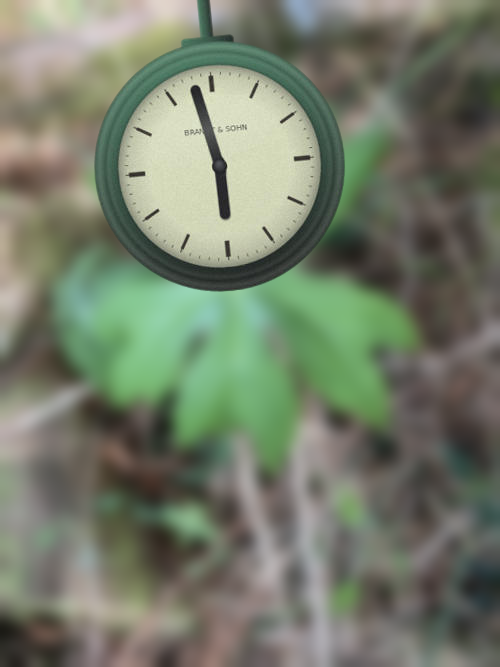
**5:58**
